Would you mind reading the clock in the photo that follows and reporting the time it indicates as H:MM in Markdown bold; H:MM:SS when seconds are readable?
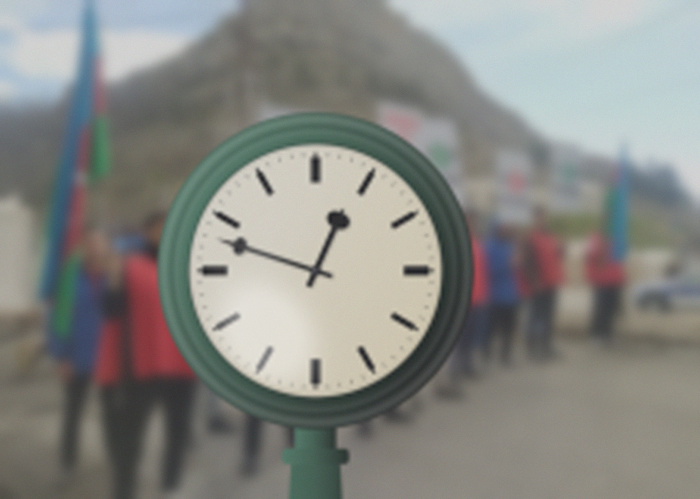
**12:48**
